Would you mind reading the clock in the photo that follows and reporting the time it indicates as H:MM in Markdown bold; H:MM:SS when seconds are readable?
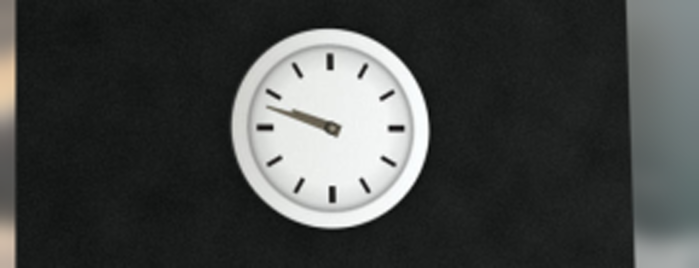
**9:48**
